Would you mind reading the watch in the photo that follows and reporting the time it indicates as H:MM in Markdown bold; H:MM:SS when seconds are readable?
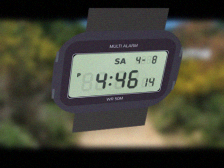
**4:46:14**
